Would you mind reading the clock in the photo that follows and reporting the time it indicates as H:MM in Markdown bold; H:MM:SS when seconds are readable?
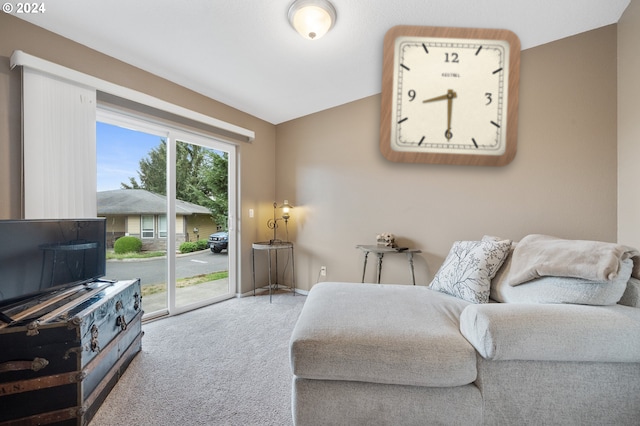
**8:30**
